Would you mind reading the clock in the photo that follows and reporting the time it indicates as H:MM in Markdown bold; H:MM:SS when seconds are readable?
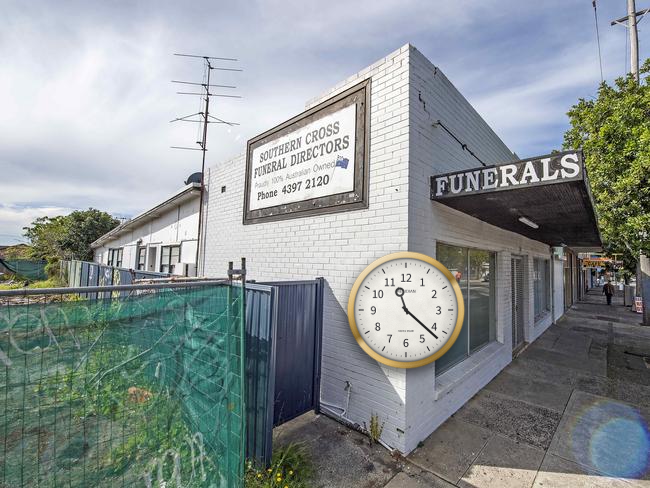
**11:22**
